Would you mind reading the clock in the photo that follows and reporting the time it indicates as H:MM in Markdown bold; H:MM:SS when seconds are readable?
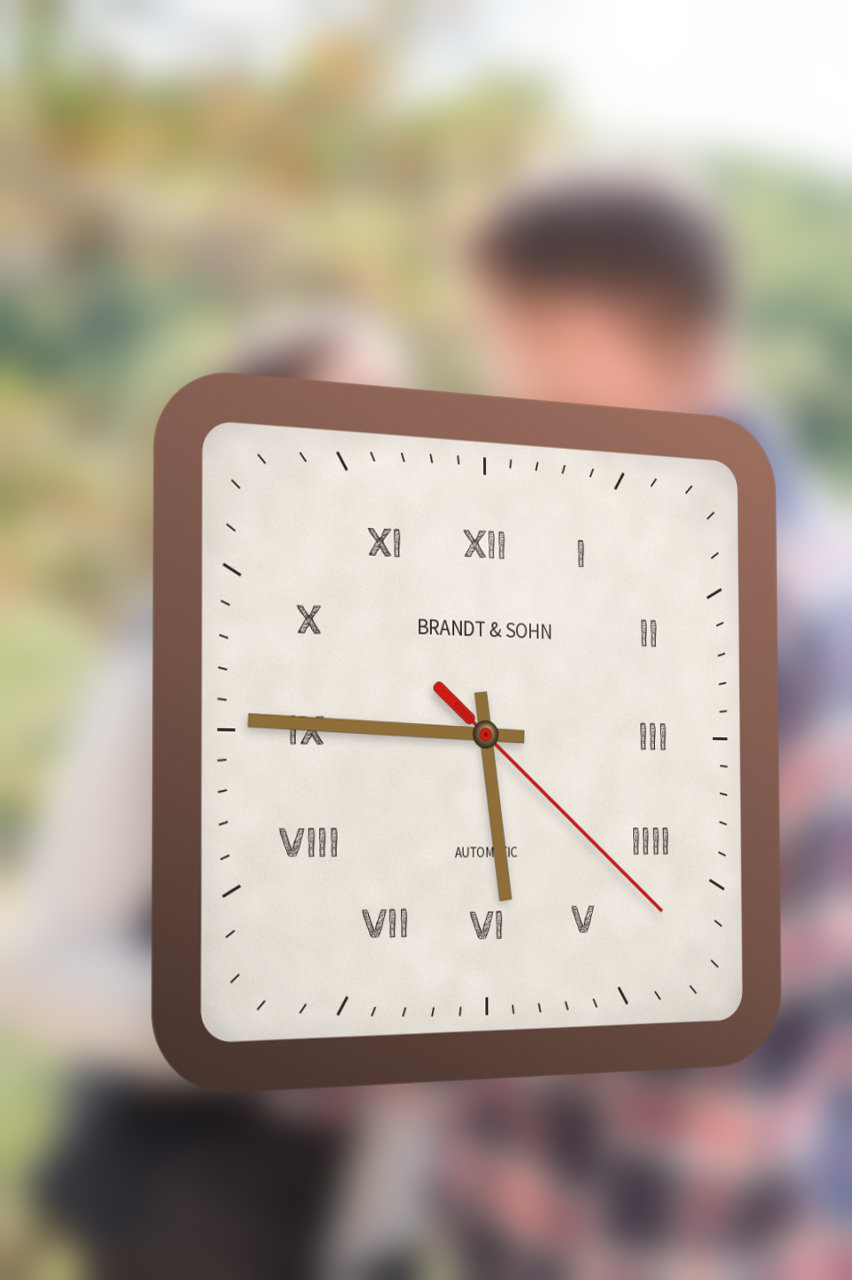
**5:45:22**
